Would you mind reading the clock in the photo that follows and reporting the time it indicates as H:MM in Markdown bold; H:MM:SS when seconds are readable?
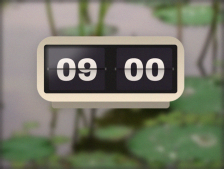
**9:00**
